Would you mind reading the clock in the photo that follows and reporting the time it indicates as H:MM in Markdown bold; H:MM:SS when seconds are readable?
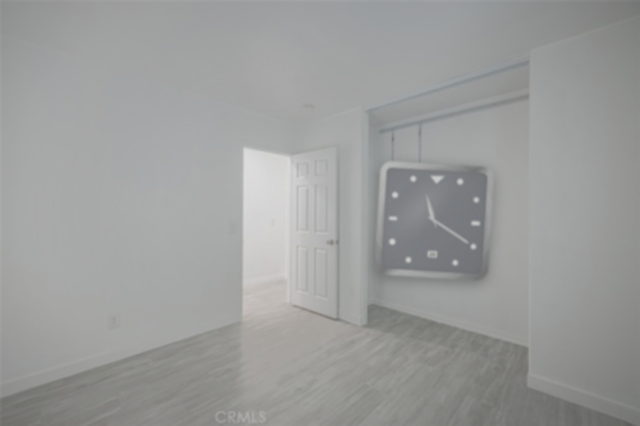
**11:20**
